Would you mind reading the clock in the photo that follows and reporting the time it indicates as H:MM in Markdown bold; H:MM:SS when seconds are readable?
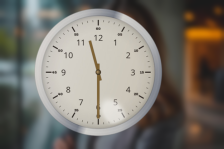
**11:30**
